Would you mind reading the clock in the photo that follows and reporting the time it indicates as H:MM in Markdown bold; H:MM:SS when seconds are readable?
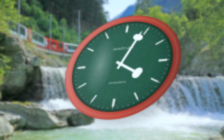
**4:04**
